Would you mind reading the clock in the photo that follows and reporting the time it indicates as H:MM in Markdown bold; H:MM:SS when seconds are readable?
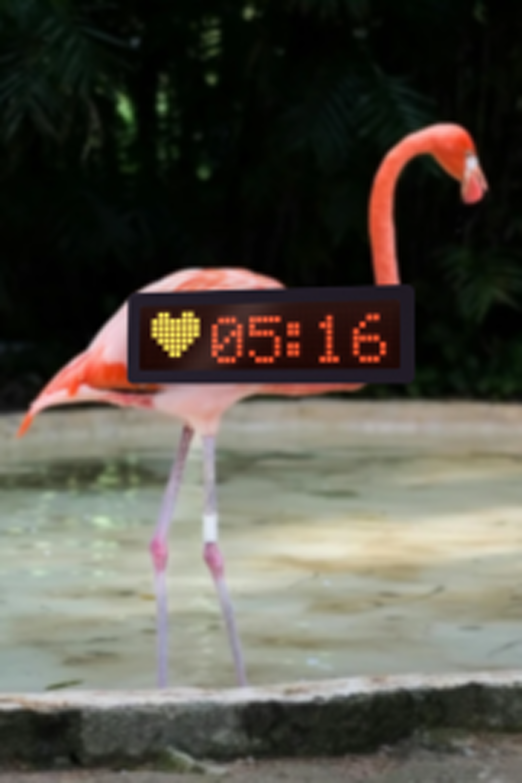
**5:16**
